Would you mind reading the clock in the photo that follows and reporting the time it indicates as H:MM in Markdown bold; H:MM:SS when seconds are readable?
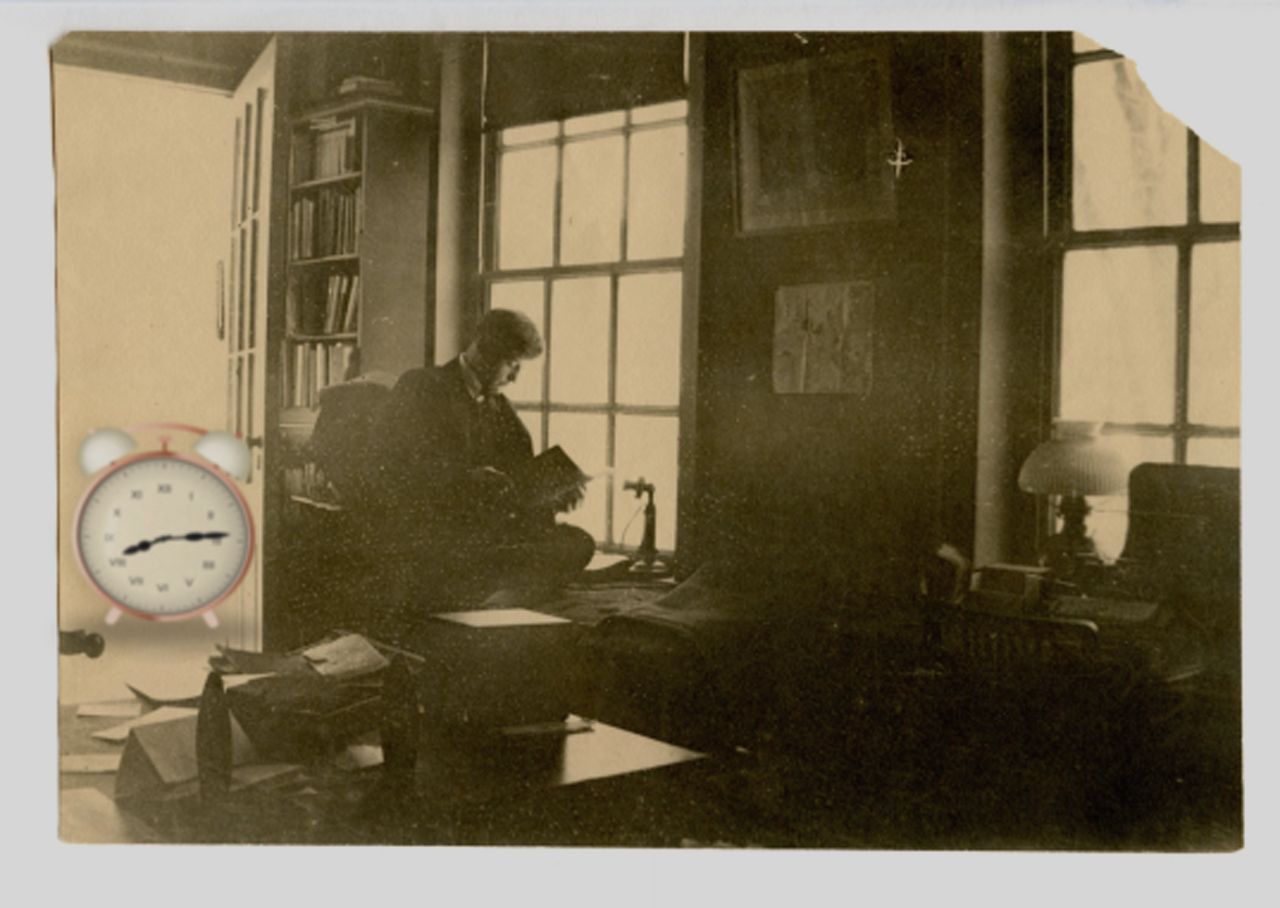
**8:14**
